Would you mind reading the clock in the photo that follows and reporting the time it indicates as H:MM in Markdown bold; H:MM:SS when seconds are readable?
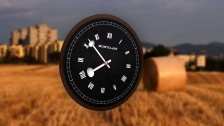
**7:52**
